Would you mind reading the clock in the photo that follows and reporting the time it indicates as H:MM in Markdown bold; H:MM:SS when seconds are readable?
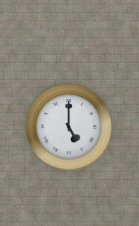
**5:00**
